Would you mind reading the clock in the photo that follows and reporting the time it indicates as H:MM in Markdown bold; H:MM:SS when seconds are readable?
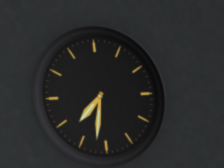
**7:32**
